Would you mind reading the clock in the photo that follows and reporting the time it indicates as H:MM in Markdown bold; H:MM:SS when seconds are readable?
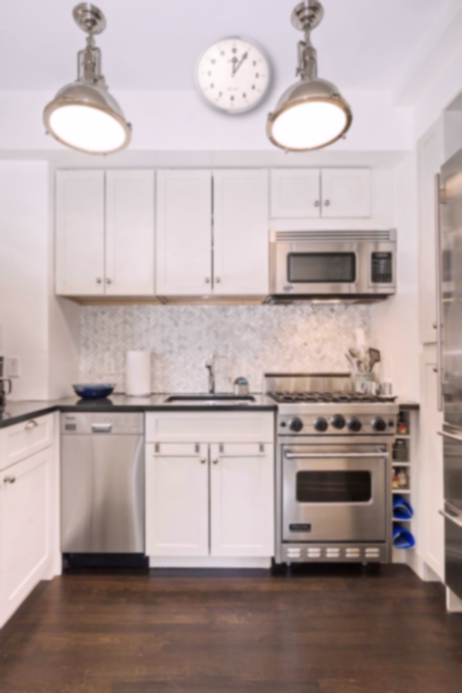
**12:05**
